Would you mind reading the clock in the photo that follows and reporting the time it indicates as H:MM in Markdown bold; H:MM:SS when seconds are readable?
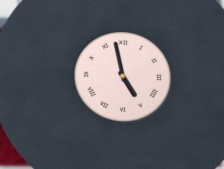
**4:58**
